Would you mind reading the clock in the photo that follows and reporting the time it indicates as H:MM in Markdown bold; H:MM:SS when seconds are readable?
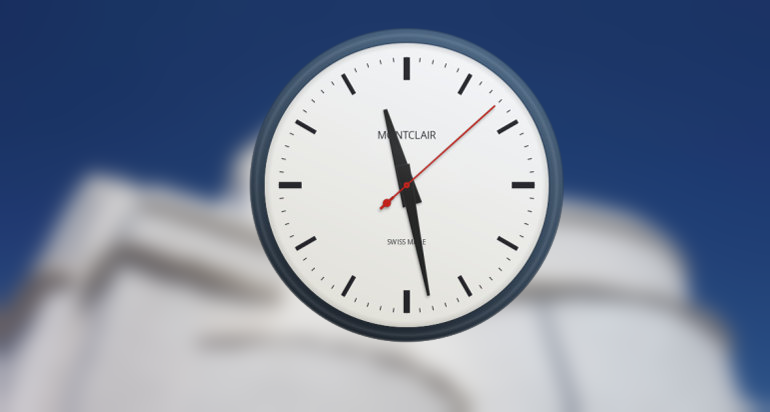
**11:28:08**
